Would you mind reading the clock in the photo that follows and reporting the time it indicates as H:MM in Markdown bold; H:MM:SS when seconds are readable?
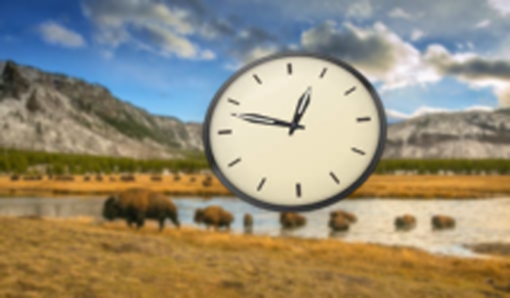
**12:48**
